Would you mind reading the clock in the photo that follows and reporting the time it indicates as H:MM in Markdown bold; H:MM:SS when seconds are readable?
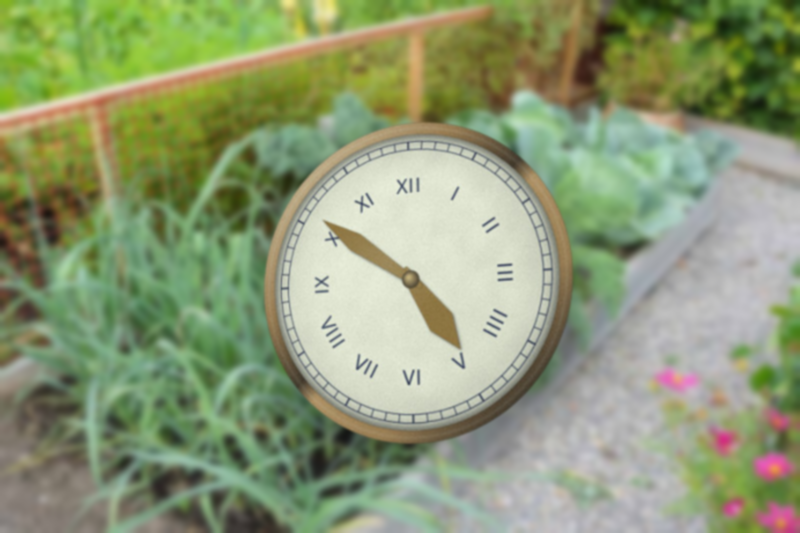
**4:51**
